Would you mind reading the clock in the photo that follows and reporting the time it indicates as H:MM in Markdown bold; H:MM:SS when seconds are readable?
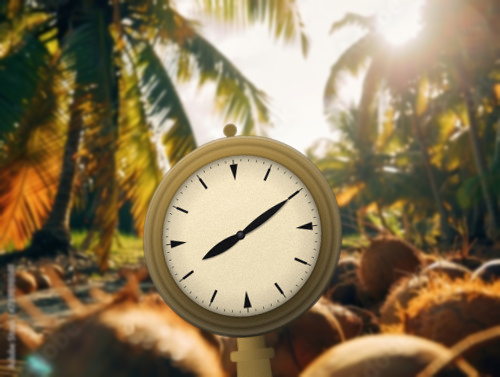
**8:10**
